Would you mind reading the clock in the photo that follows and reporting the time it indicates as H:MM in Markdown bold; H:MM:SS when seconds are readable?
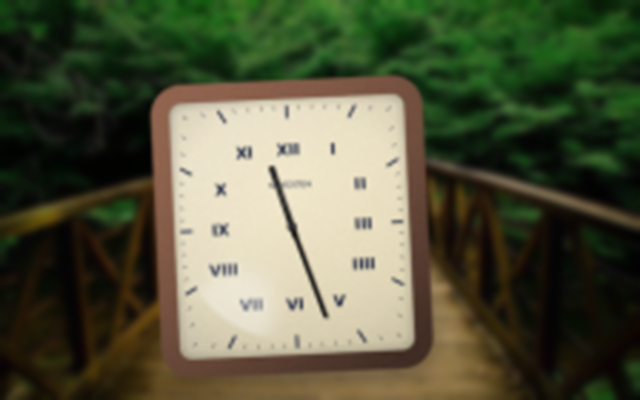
**11:27**
